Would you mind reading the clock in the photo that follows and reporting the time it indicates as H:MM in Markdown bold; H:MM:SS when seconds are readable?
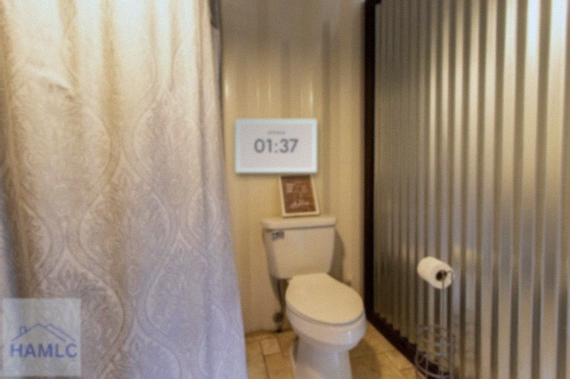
**1:37**
